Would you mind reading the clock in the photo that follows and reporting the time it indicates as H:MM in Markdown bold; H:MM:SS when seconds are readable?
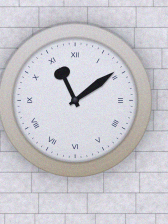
**11:09**
